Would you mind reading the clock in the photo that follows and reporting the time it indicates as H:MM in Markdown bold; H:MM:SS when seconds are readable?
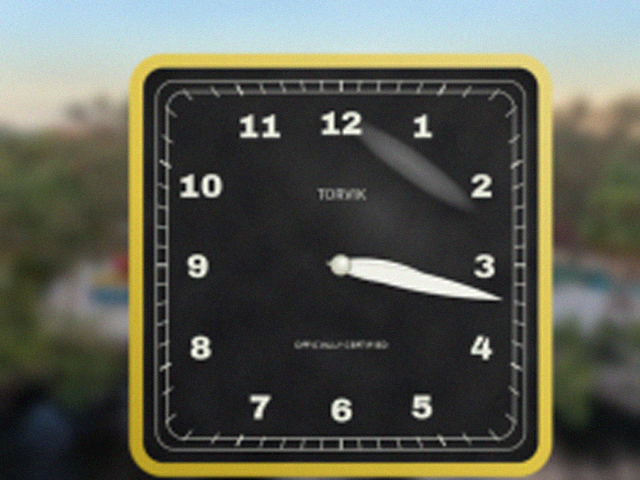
**3:17**
